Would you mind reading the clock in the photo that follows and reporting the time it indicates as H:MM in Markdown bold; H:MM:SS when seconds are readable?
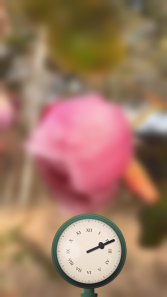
**2:11**
